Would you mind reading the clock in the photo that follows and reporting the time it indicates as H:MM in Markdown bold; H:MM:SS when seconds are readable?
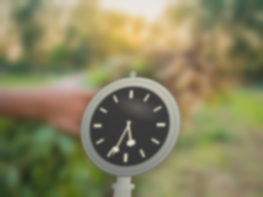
**5:34**
